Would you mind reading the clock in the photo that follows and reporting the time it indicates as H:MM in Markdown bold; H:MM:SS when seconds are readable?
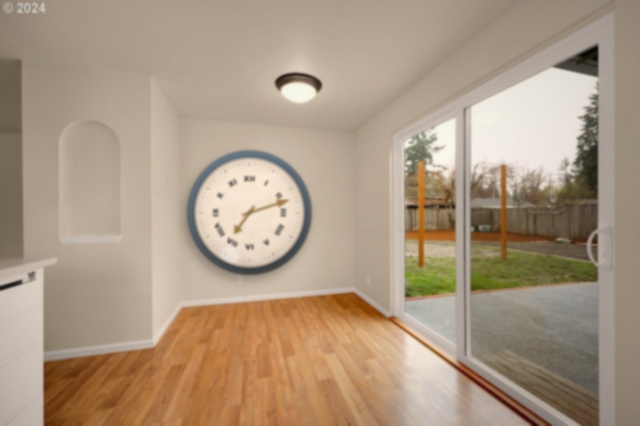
**7:12**
